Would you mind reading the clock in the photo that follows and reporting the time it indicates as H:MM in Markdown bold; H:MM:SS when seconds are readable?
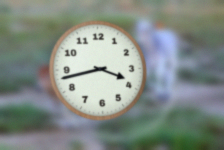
**3:43**
